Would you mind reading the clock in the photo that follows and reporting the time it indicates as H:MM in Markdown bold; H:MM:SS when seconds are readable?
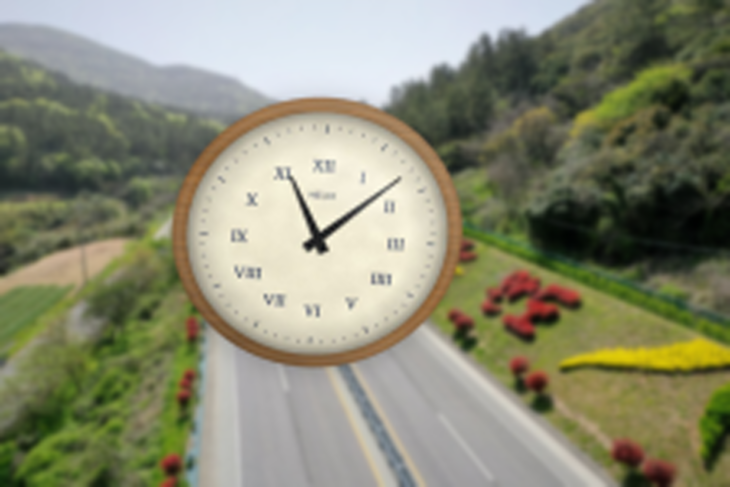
**11:08**
